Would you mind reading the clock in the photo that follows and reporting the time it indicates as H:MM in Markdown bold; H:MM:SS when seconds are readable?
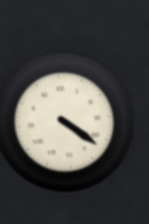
**4:22**
